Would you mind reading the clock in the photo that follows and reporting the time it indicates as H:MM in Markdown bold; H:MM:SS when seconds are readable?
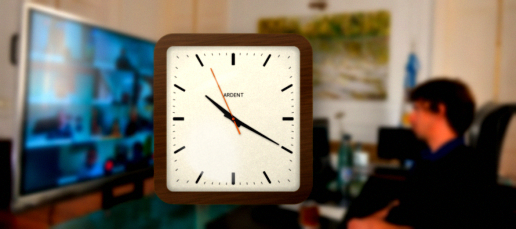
**10:19:56**
